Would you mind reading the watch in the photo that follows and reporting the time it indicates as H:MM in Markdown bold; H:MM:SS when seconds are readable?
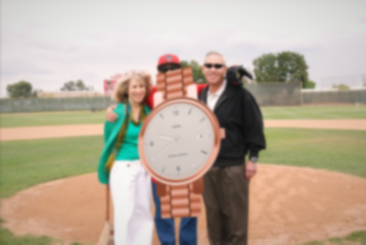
**9:40**
